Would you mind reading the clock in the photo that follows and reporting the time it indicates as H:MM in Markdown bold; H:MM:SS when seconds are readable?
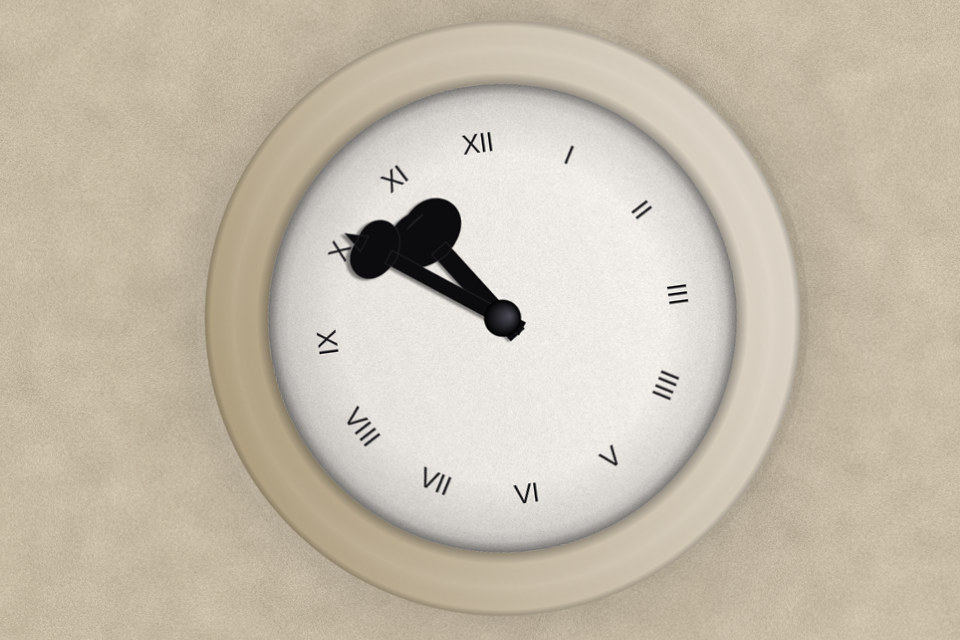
**10:51**
